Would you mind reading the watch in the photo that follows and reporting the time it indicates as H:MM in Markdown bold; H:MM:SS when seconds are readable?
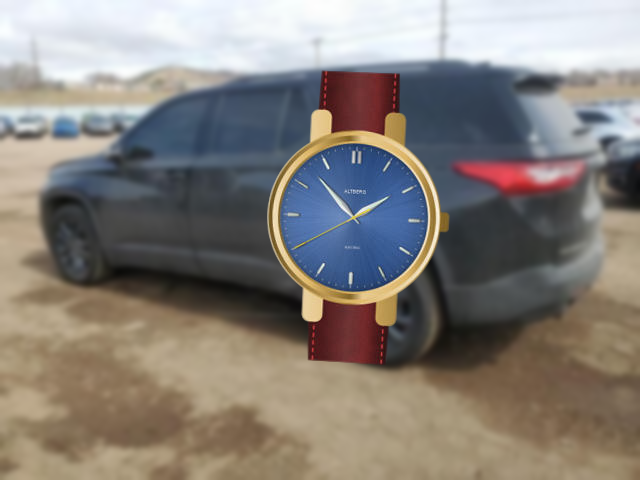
**1:52:40**
